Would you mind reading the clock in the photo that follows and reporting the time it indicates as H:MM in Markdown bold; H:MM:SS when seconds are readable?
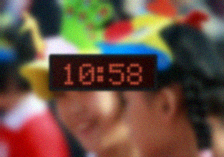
**10:58**
